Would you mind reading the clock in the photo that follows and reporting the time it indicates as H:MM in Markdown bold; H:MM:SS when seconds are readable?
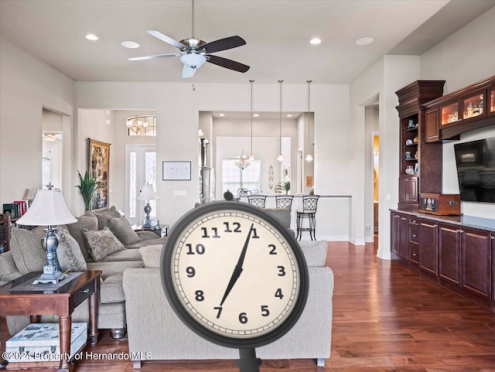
**7:04**
